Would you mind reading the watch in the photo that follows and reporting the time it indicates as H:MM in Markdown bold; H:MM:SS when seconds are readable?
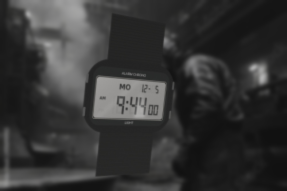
**9:44:00**
